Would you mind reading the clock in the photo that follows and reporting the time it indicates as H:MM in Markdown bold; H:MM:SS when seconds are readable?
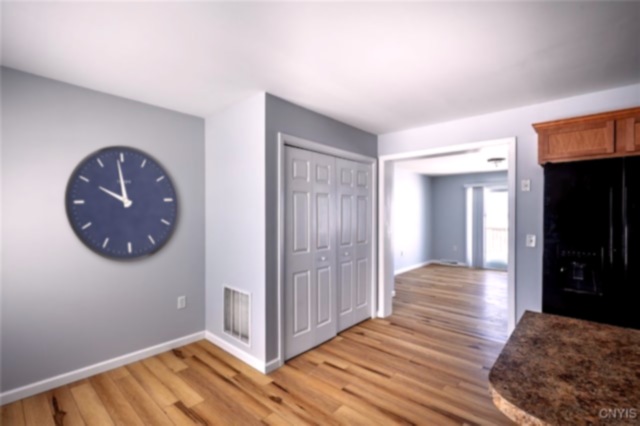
**9:59**
